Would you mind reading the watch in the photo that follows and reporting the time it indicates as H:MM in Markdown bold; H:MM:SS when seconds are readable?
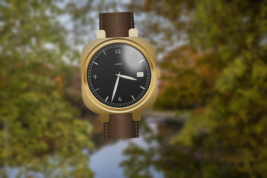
**3:33**
